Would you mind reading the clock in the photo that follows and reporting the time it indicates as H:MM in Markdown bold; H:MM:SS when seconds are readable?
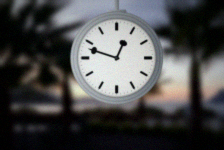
**12:48**
